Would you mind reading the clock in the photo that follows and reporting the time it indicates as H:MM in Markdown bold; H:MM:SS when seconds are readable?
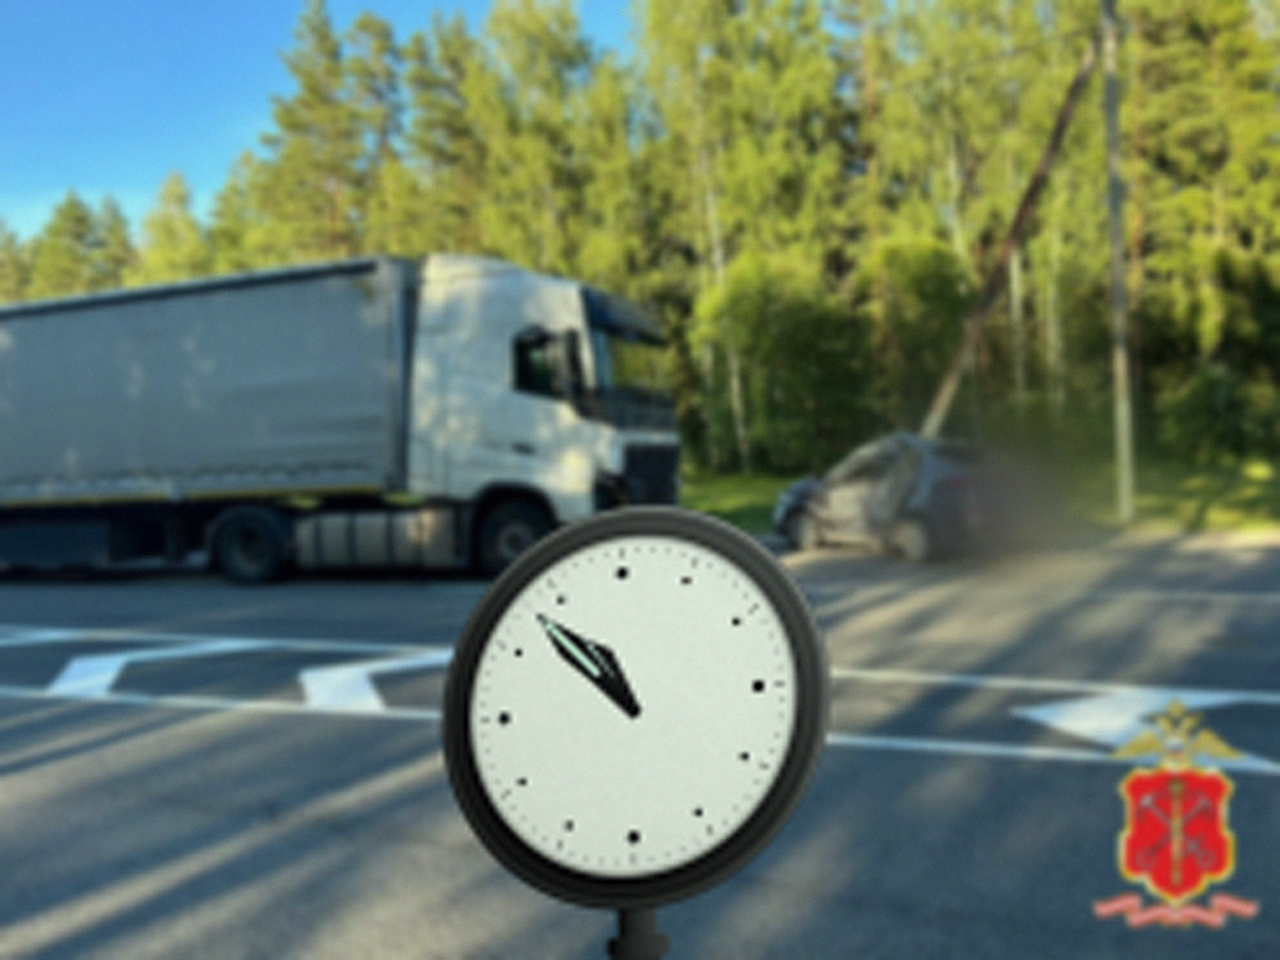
**10:53**
